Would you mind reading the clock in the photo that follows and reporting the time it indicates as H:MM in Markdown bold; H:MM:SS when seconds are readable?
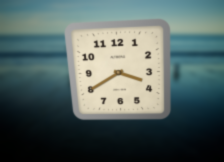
**3:40**
